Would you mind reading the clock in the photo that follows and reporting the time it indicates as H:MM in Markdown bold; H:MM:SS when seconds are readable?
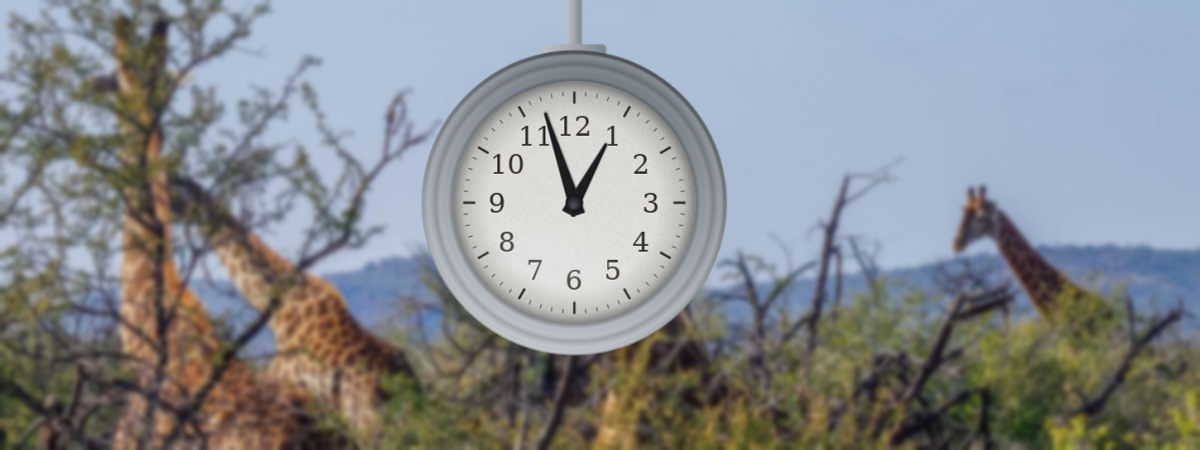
**12:57**
